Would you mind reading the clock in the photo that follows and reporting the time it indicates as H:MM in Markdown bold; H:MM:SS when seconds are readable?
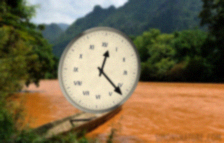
**12:22**
